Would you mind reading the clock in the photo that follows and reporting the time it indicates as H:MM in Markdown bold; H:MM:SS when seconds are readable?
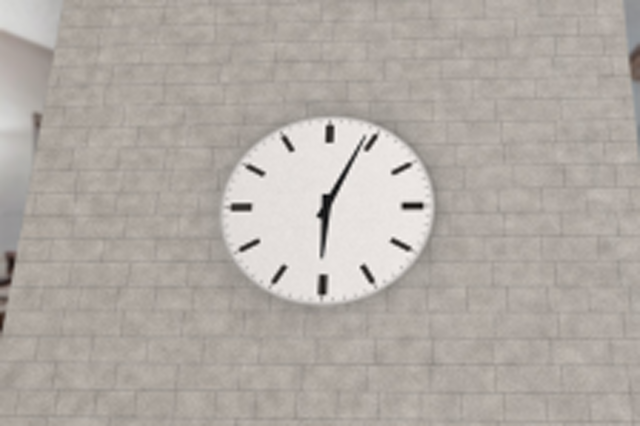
**6:04**
